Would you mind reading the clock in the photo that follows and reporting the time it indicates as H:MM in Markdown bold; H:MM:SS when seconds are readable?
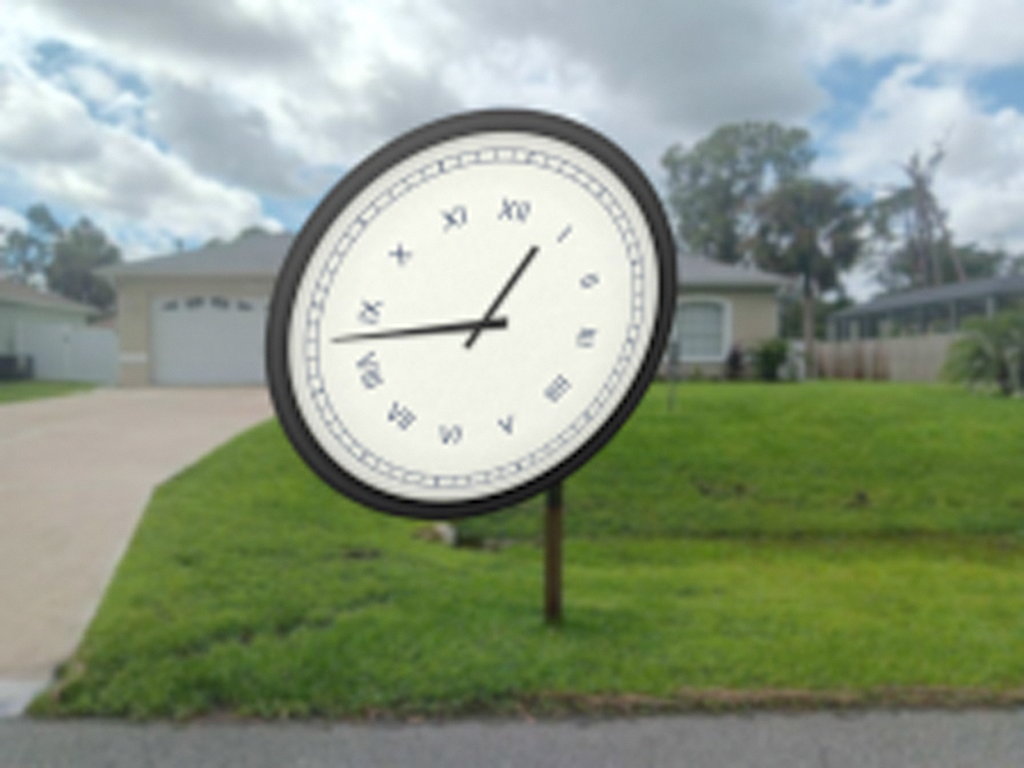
**12:43**
